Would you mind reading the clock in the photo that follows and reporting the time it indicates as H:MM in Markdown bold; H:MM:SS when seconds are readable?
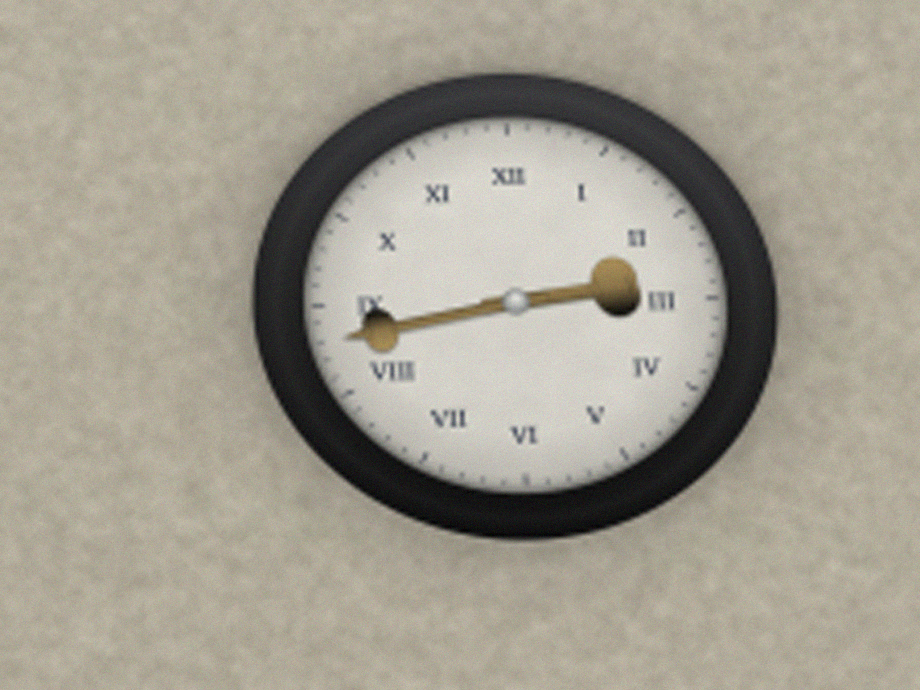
**2:43**
